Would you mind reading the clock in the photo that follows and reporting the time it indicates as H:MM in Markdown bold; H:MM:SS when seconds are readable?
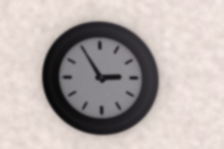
**2:55**
